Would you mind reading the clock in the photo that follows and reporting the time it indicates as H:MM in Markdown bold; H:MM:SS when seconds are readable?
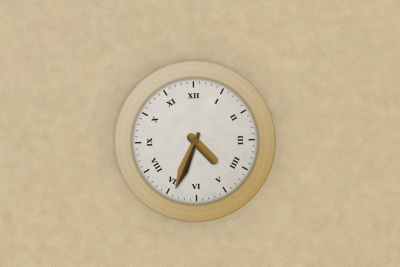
**4:34**
